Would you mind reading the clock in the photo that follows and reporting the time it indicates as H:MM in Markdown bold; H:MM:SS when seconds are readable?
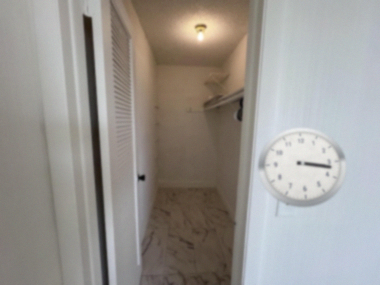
**3:17**
